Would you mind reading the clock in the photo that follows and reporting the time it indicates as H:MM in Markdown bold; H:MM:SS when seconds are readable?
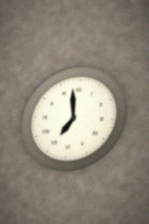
**6:58**
